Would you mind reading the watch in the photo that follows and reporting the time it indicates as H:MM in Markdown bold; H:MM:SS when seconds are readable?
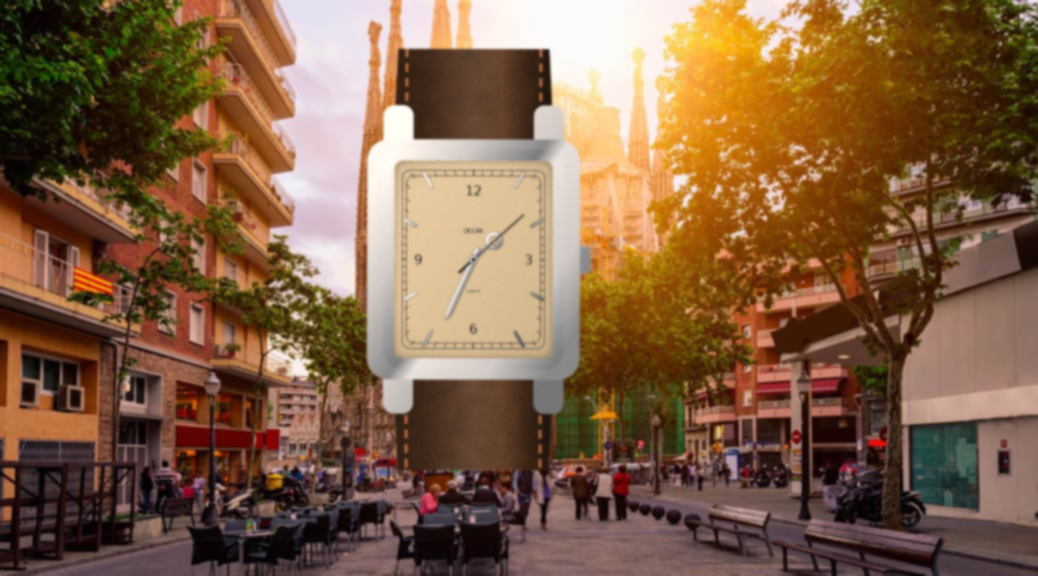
**1:34:08**
